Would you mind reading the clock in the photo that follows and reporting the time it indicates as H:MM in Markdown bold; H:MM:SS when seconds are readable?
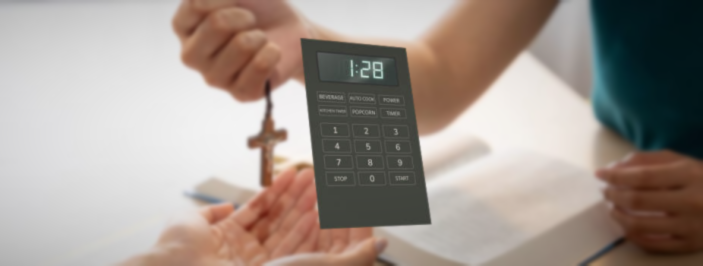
**1:28**
